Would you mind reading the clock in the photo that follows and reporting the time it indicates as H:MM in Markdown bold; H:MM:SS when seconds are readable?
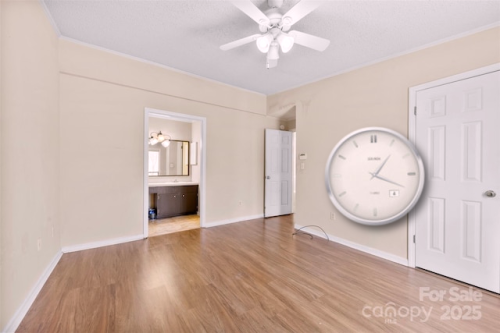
**1:19**
